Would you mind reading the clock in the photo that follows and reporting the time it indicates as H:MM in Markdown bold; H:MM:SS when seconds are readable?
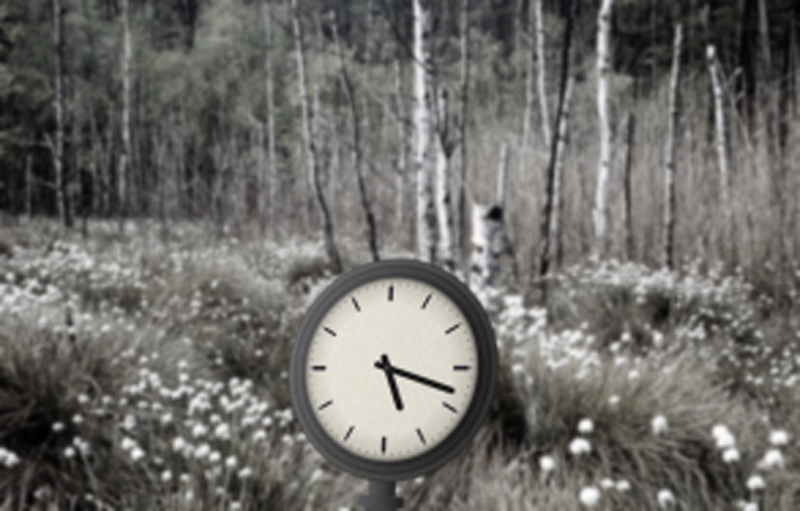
**5:18**
